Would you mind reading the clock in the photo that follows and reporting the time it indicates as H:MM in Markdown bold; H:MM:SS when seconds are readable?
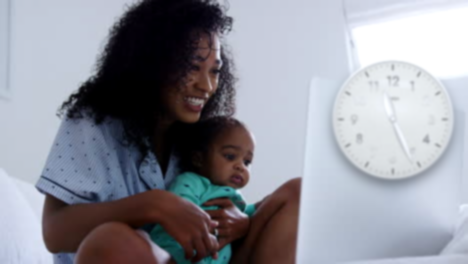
**11:26**
